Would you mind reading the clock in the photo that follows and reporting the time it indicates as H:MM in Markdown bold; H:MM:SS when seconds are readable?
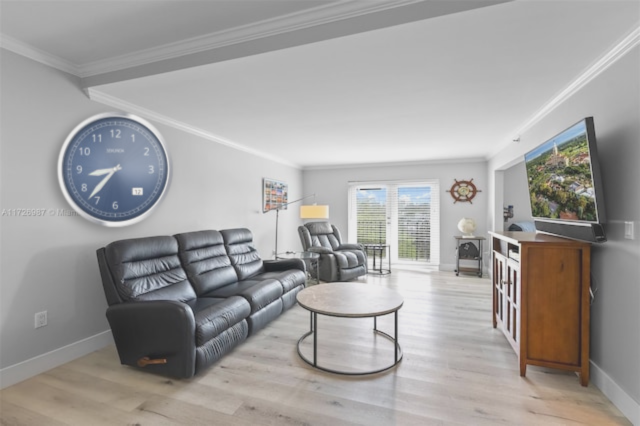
**8:37**
